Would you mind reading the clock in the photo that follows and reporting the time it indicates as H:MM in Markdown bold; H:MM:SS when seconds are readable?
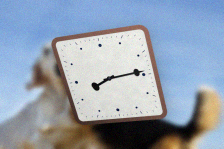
**8:14**
